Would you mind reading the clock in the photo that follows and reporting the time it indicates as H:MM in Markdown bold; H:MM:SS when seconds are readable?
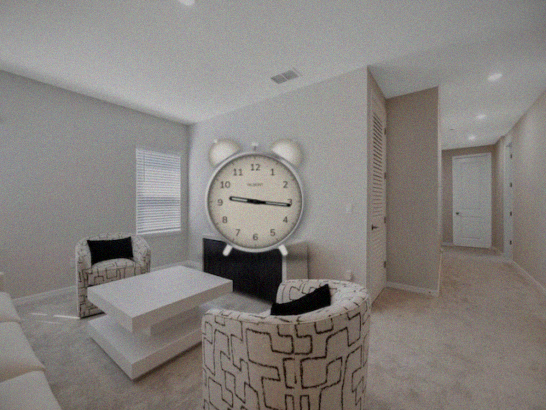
**9:16**
